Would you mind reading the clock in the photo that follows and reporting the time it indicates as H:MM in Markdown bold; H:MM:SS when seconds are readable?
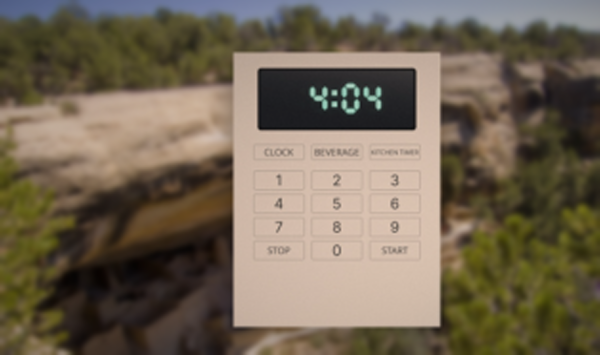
**4:04**
